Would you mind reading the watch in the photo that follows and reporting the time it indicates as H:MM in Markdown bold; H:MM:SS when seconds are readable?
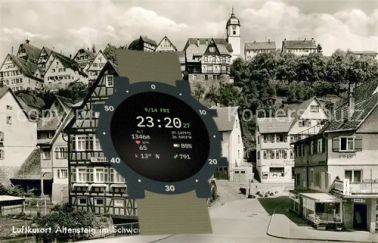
**23:20**
